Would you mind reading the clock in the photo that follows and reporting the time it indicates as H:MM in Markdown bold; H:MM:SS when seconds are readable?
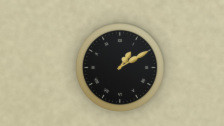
**1:10**
